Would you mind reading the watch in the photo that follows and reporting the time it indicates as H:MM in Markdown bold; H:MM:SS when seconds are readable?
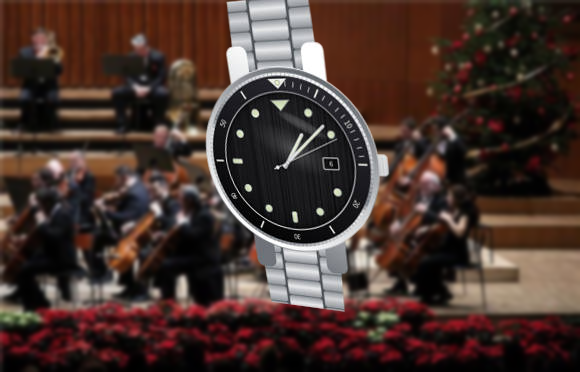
**1:08:11**
